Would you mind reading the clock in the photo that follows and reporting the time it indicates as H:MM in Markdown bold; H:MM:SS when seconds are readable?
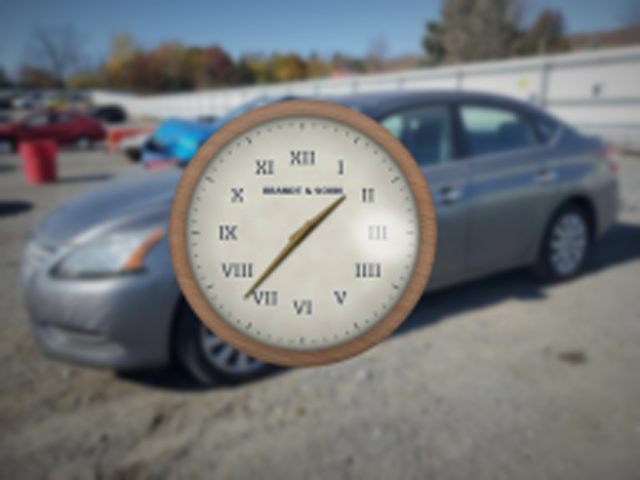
**1:37**
